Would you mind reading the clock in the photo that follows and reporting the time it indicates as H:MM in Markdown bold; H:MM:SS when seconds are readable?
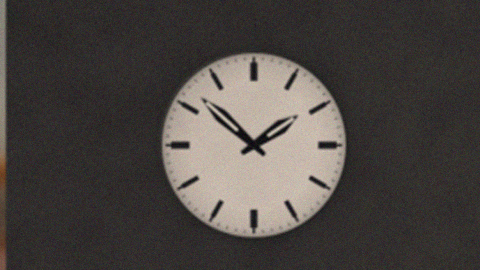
**1:52**
